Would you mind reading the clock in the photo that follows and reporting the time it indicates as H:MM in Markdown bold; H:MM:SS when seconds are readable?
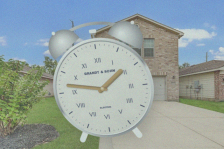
**1:47**
